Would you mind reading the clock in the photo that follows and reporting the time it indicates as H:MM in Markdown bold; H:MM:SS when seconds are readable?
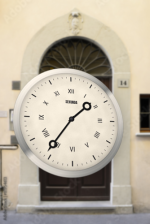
**1:36**
